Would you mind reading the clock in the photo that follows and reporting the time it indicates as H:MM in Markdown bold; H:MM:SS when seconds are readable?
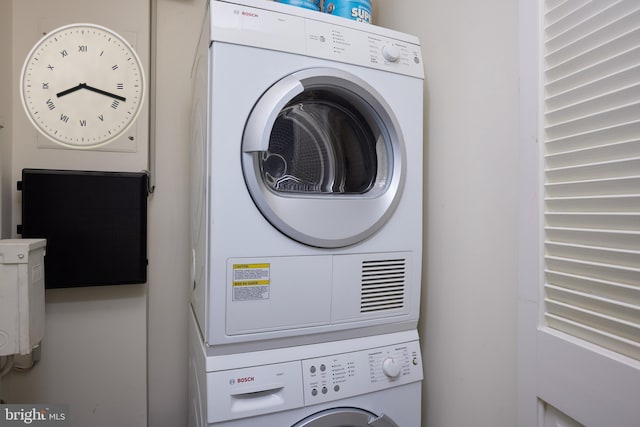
**8:18**
